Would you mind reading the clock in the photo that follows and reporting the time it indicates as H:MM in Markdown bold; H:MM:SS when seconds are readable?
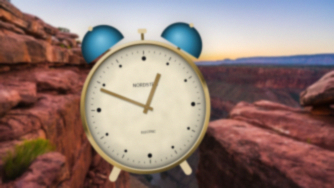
**12:49**
